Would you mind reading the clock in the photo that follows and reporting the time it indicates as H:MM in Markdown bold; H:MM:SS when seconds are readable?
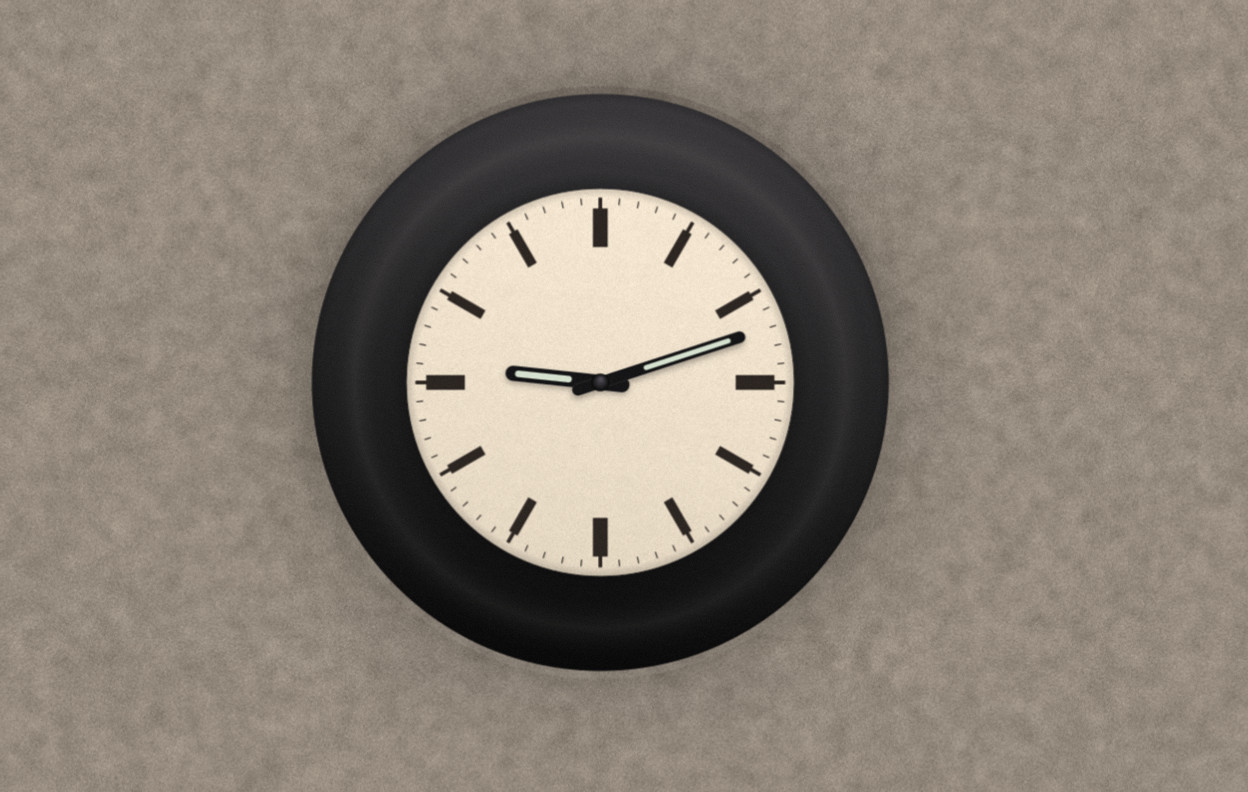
**9:12**
